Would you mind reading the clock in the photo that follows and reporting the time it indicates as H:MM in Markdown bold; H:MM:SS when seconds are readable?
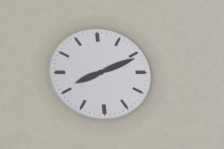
**8:11**
